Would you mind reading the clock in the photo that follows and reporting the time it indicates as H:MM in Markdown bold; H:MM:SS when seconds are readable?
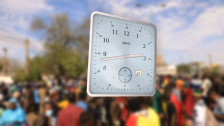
**2:43**
